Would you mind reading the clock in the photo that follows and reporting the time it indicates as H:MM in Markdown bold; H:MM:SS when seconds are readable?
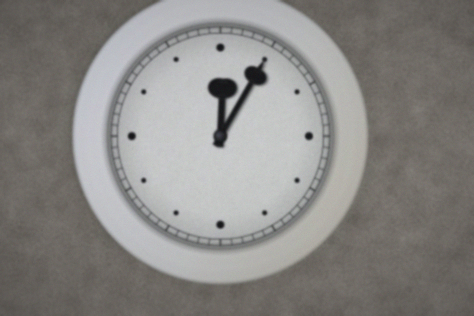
**12:05**
